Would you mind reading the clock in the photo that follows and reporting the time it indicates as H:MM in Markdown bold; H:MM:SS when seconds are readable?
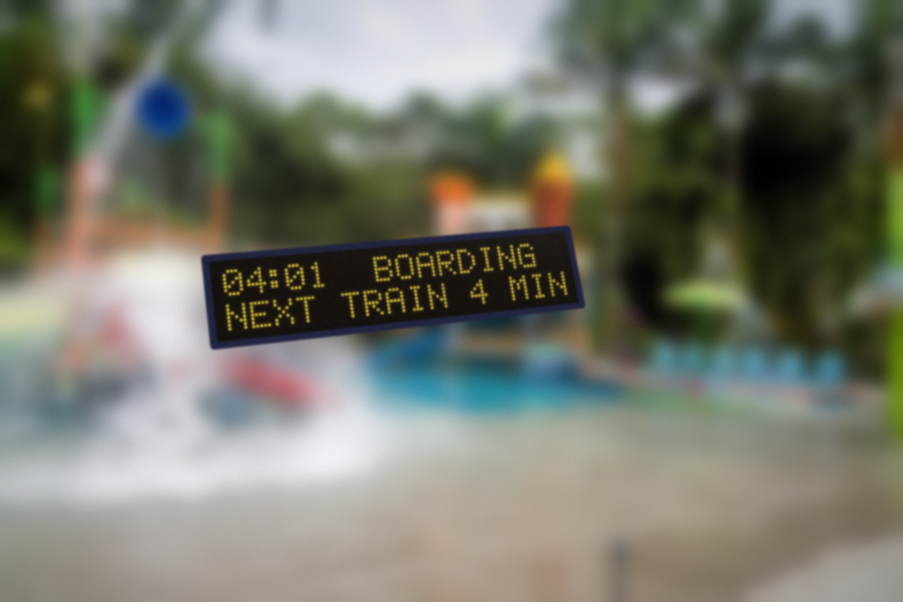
**4:01**
